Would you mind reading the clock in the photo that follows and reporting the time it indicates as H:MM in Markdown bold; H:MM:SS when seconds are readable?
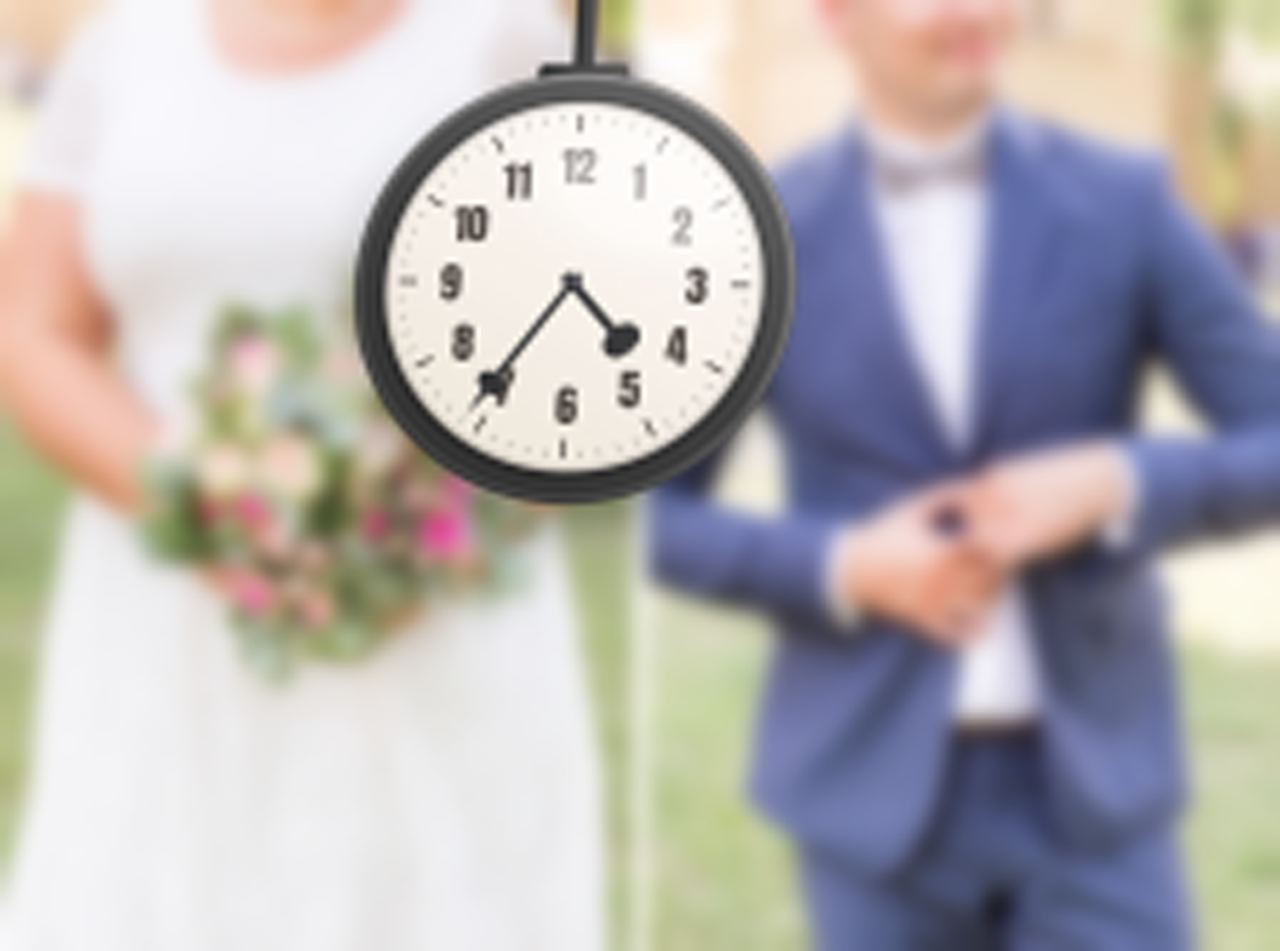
**4:36**
